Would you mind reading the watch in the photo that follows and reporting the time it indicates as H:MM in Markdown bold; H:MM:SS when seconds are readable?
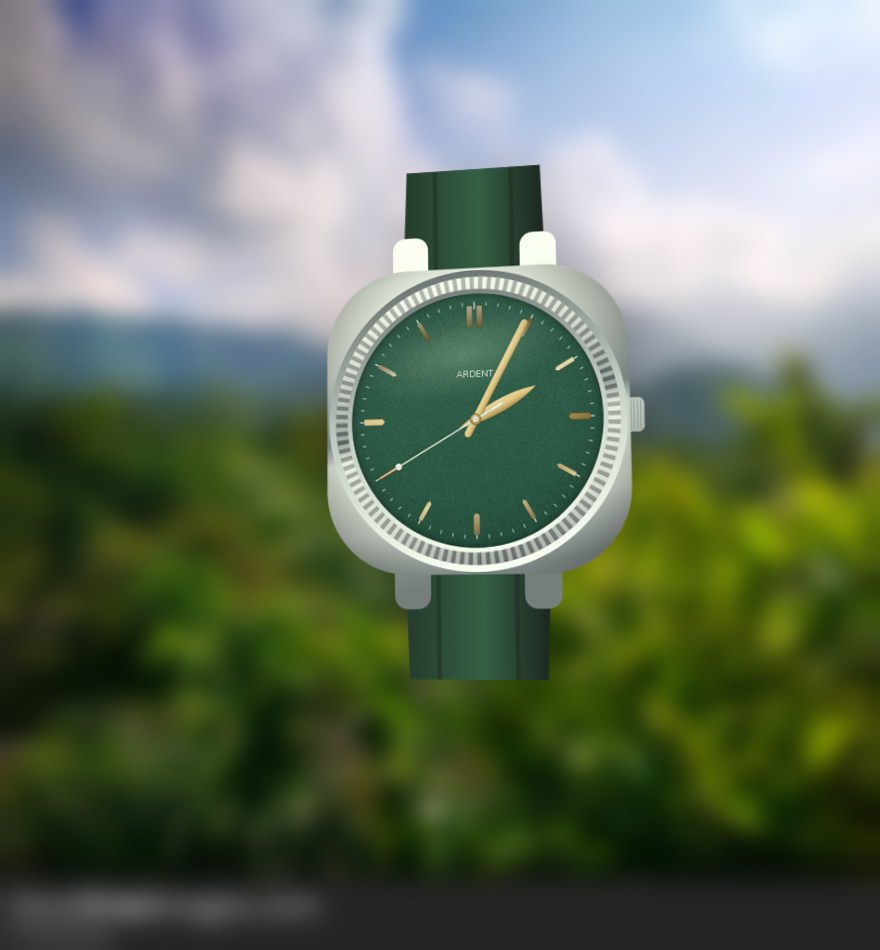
**2:04:40**
